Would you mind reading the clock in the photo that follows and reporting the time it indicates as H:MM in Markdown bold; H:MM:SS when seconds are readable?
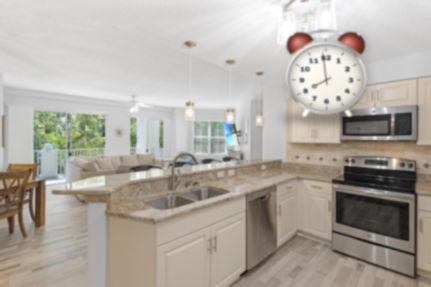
**7:59**
